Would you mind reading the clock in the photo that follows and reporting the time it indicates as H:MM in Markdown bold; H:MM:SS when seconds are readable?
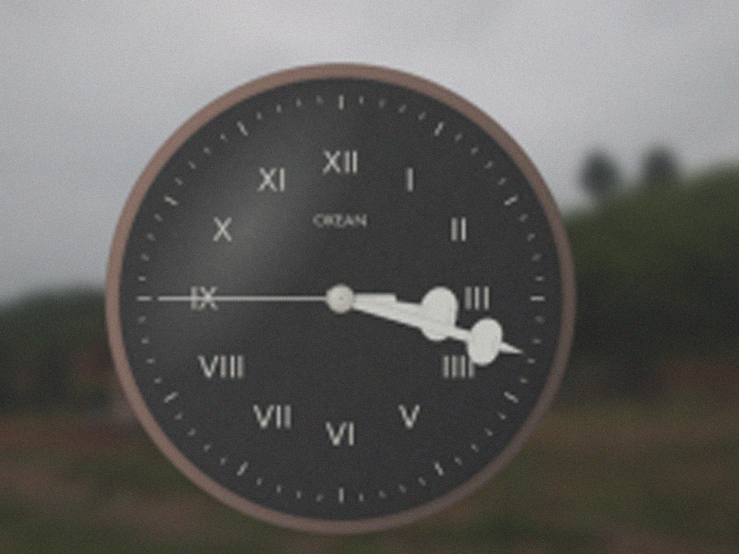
**3:17:45**
